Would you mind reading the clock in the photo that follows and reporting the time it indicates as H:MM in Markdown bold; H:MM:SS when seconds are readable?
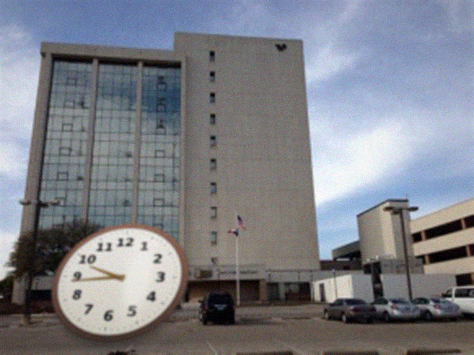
**9:44**
